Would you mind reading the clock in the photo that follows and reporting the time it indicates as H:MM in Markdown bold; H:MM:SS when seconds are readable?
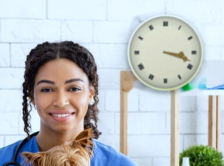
**3:18**
